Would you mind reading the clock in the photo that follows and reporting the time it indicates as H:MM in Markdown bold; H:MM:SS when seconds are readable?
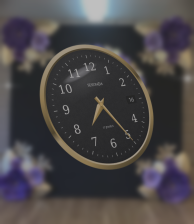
**7:25**
